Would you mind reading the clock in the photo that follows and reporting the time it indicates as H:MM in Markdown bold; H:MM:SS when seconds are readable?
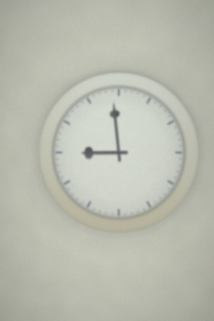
**8:59**
